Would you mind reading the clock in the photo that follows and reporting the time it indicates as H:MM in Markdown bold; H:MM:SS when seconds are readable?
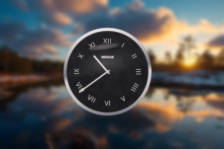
**10:39**
